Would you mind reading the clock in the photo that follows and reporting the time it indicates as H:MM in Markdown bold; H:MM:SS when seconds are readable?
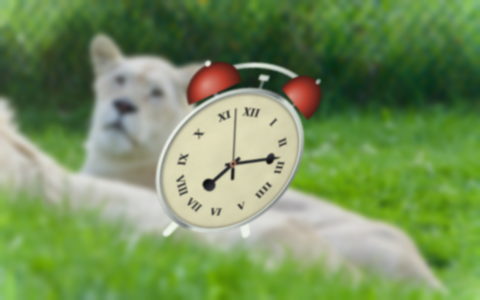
**7:12:57**
